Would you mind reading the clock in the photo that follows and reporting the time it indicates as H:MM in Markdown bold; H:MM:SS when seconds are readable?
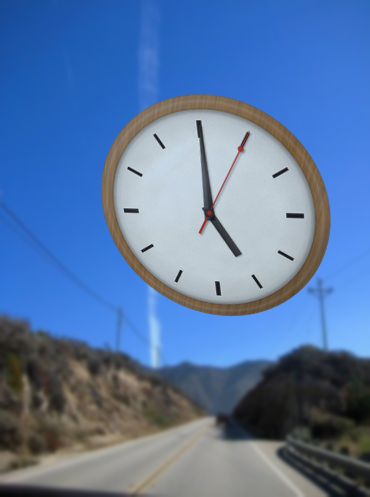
**5:00:05**
